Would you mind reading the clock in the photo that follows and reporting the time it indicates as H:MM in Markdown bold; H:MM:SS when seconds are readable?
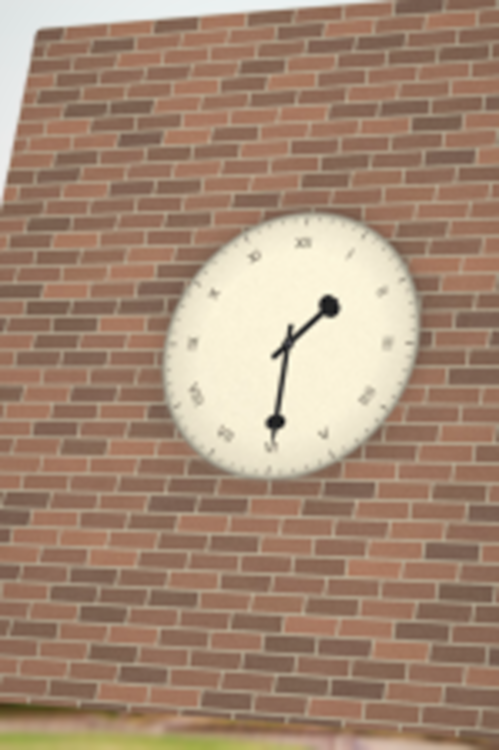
**1:30**
